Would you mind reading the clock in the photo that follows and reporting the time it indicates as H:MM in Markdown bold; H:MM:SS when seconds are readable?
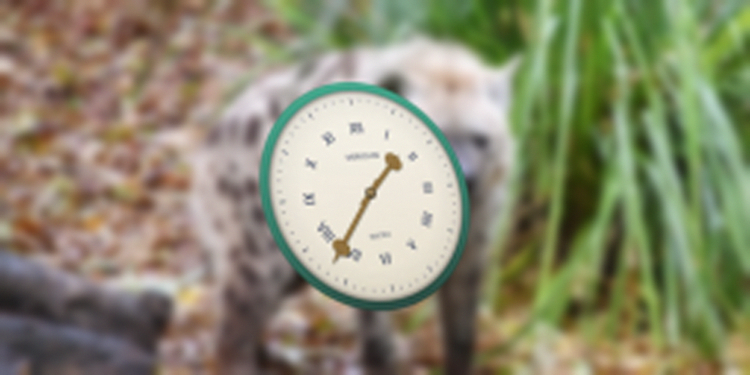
**1:37**
